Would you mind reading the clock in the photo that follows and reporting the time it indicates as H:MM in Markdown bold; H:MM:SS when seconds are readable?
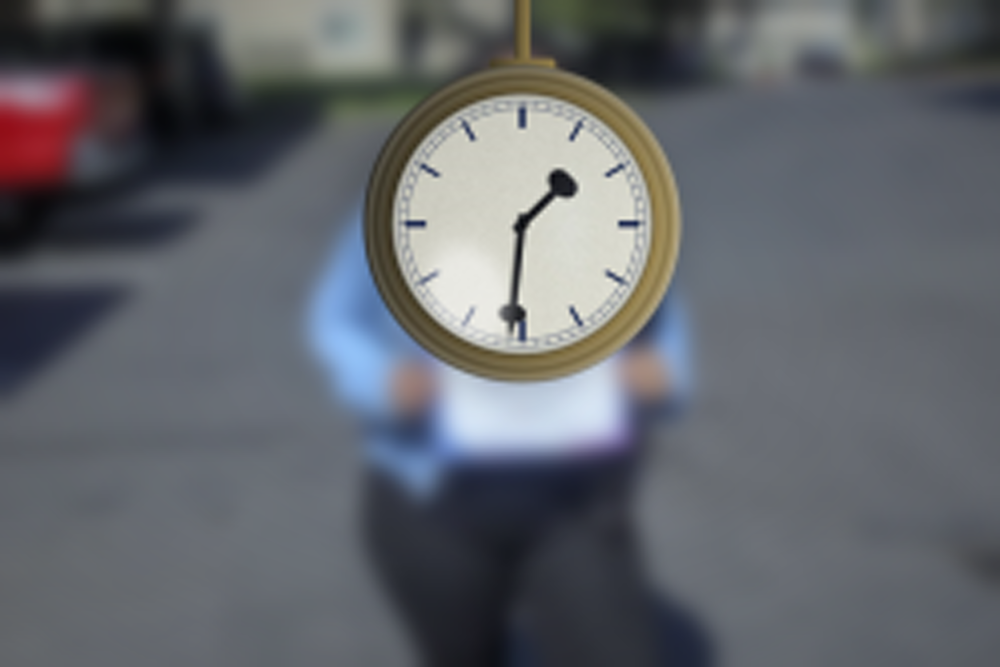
**1:31**
